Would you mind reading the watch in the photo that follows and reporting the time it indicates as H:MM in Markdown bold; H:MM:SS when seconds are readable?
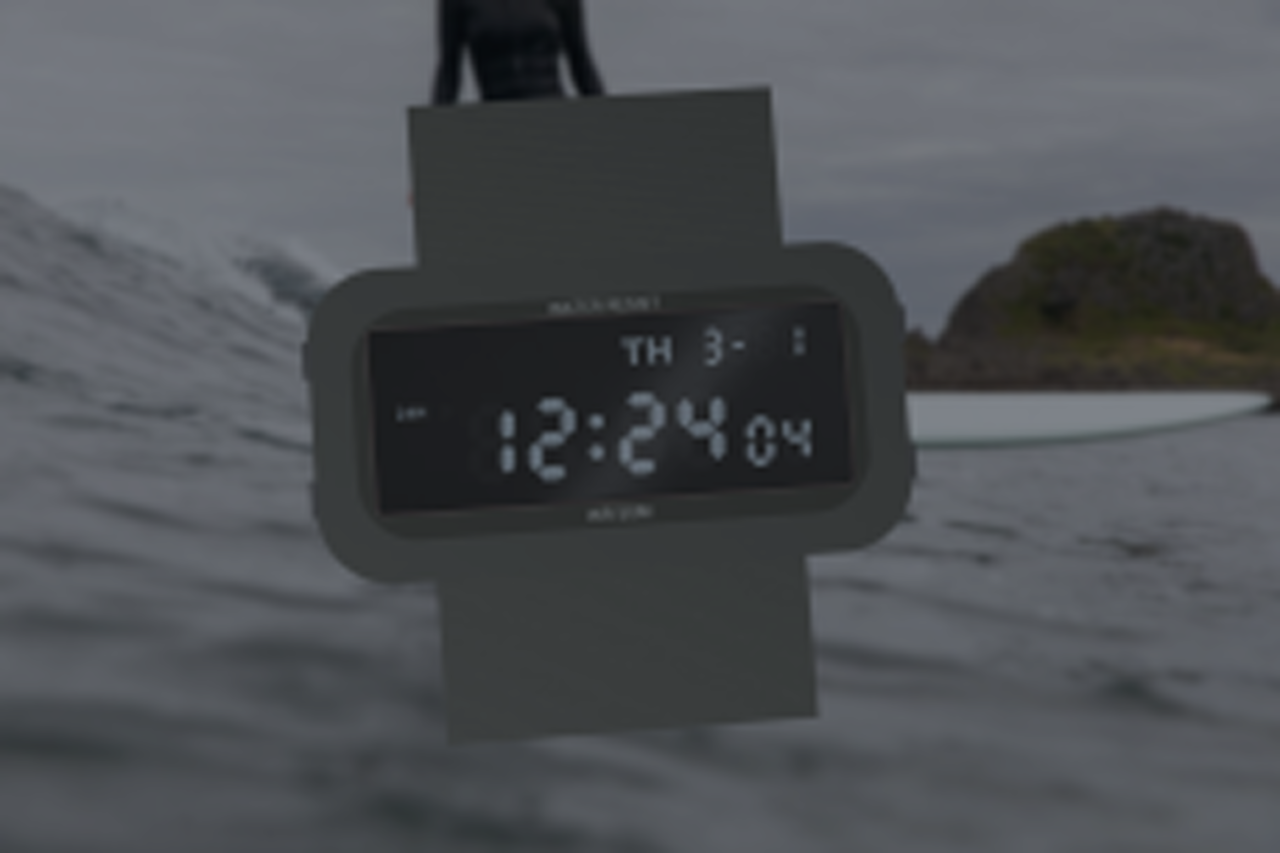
**12:24:04**
